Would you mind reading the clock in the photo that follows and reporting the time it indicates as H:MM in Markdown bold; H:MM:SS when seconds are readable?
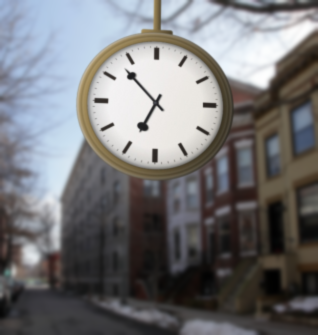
**6:53**
